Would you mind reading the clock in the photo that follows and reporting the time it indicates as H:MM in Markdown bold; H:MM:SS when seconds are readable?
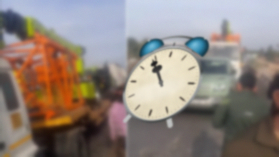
**10:54**
